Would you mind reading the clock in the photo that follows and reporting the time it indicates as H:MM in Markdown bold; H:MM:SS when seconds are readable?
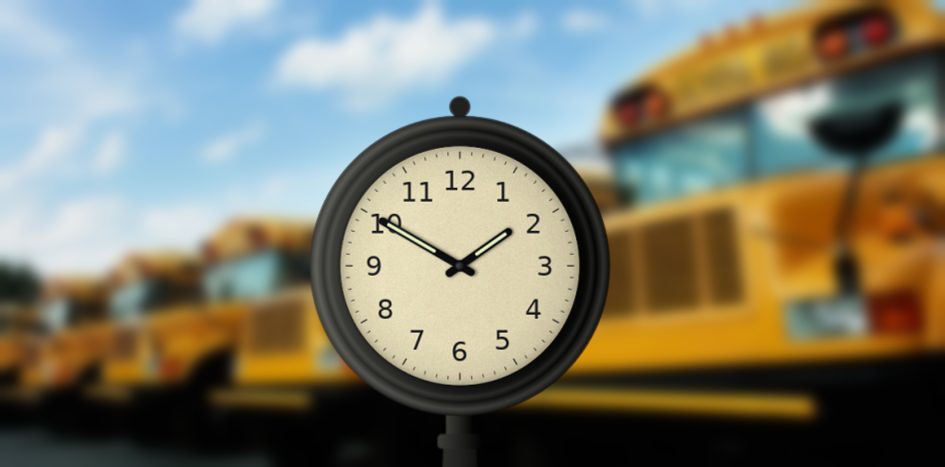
**1:50**
